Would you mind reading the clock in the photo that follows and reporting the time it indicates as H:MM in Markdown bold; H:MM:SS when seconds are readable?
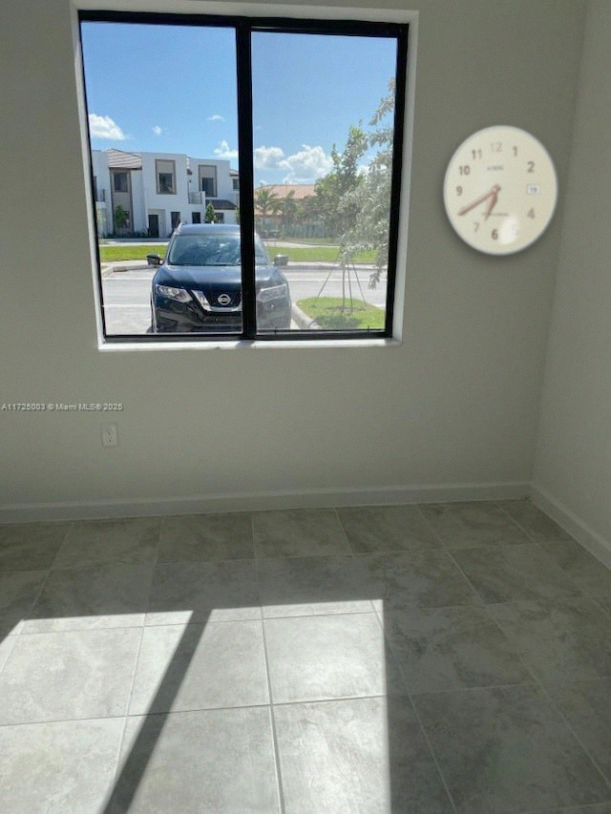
**6:40**
